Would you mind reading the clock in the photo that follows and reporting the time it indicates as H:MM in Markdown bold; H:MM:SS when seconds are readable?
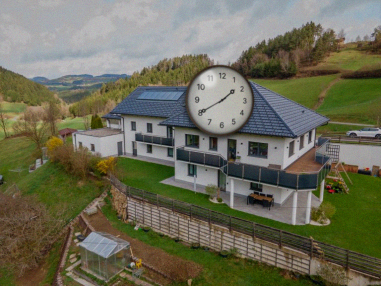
**1:40**
